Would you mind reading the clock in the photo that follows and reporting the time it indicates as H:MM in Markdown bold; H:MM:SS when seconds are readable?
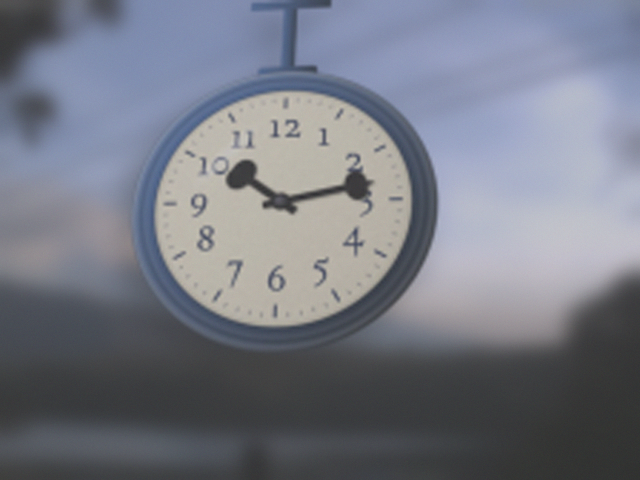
**10:13**
